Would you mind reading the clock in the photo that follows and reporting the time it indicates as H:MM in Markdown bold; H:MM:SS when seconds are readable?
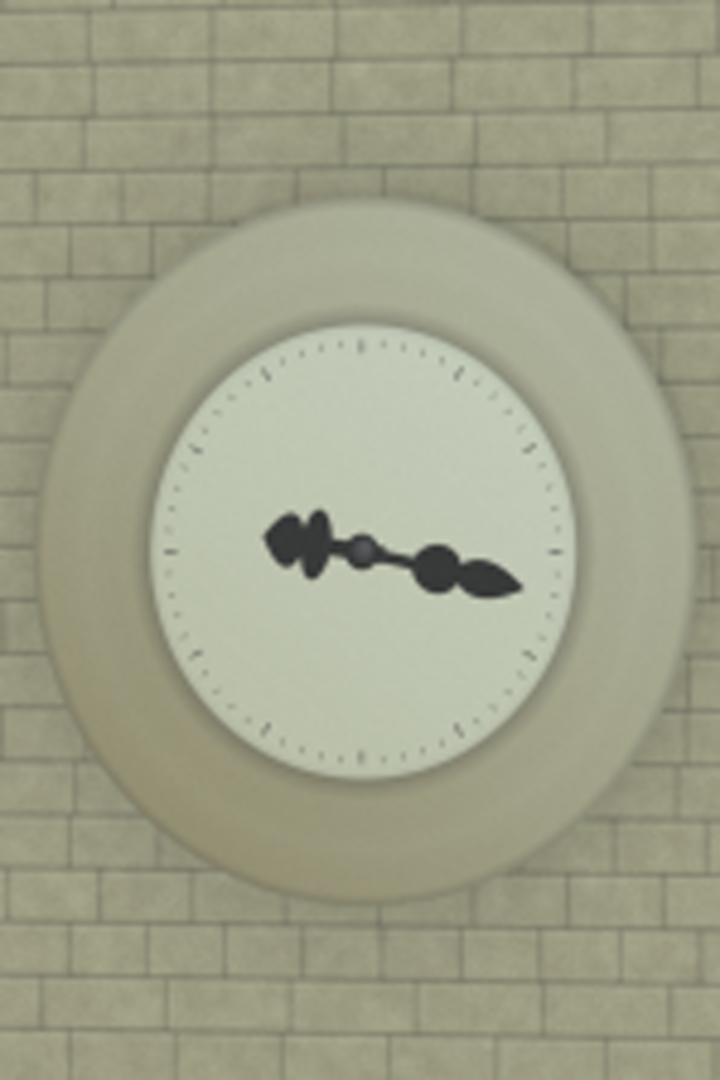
**9:17**
